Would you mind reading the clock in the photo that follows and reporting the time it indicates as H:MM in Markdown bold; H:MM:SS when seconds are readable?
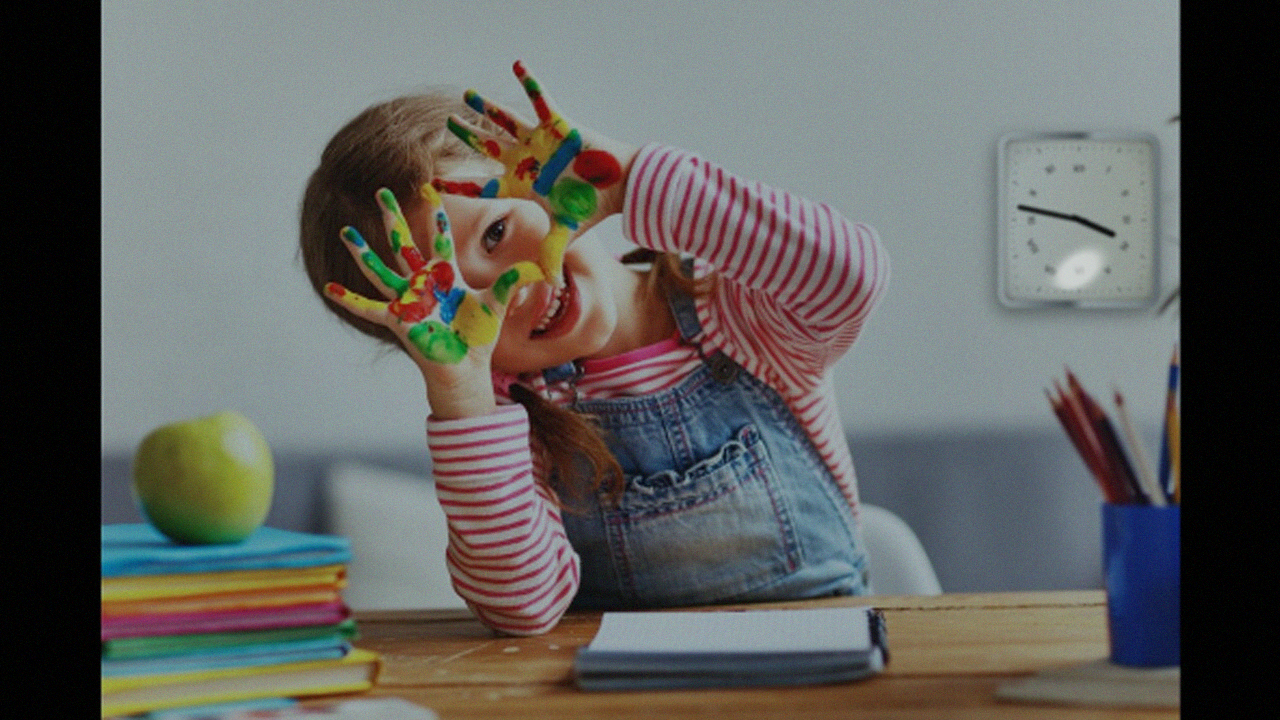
**3:47**
